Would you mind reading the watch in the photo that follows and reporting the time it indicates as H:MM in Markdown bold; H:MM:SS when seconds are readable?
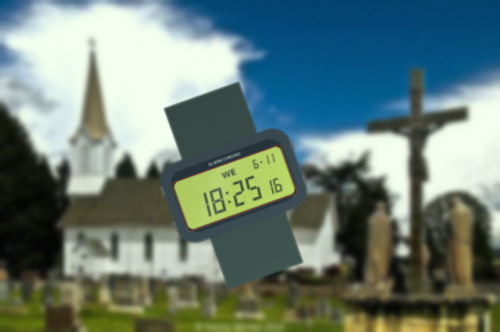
**18:25:16**
